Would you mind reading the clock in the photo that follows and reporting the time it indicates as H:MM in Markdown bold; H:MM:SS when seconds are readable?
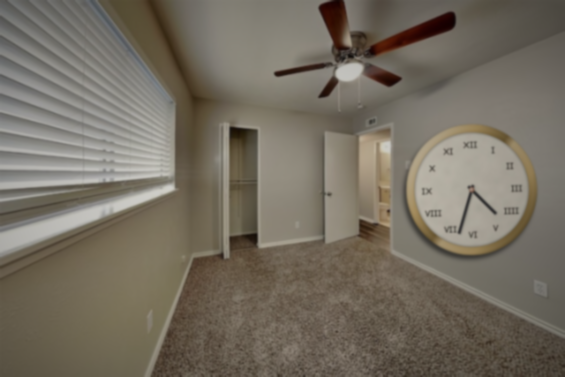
**4:33**
